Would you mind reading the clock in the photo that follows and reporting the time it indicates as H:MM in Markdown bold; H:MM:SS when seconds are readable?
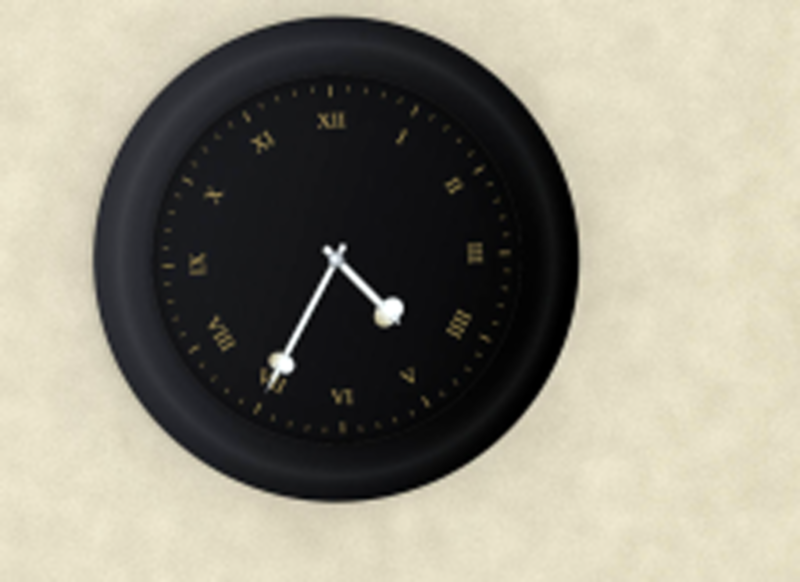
**4:35**
